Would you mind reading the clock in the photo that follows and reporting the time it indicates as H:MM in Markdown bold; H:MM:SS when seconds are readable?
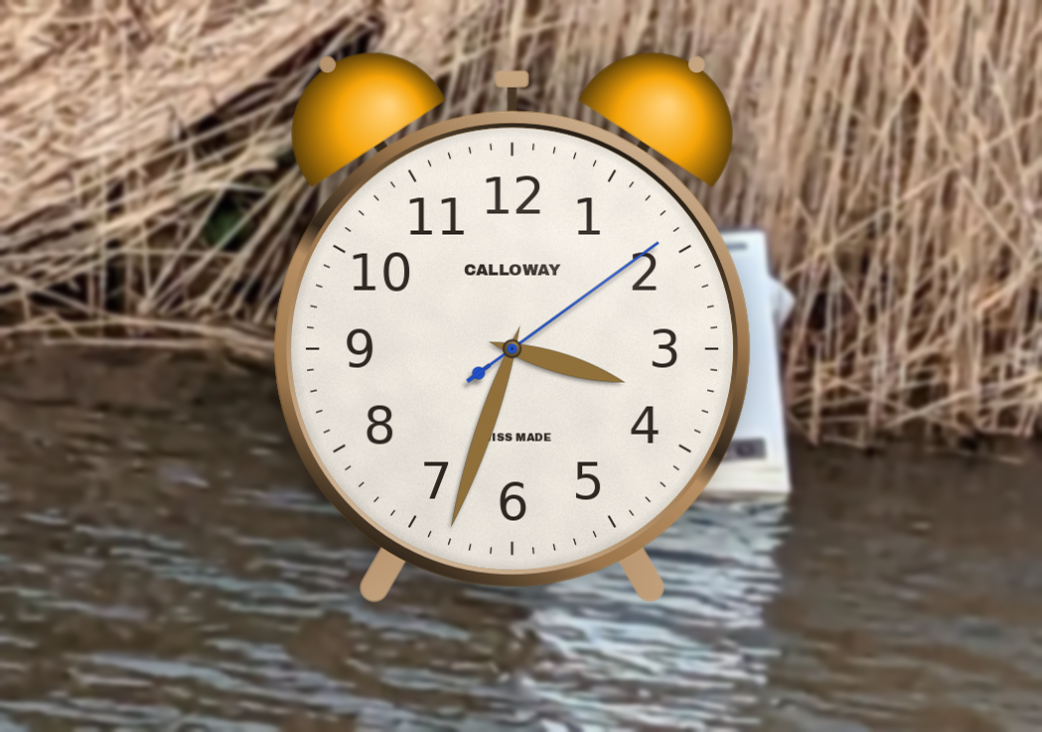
**3:33:09**
